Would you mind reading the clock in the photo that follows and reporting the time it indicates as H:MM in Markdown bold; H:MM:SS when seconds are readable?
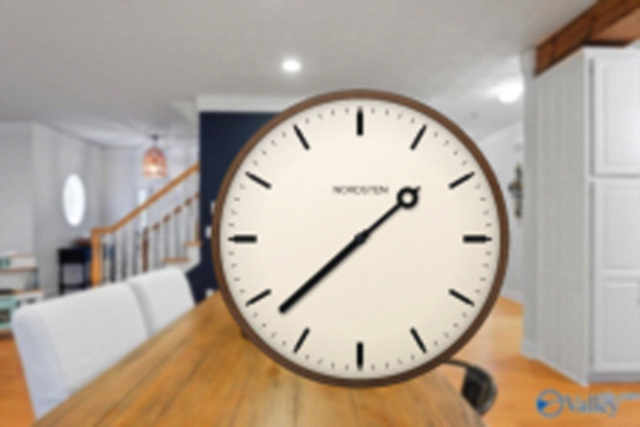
**1:38**
